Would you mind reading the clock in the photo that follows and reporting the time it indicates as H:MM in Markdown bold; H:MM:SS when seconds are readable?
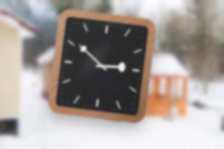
**2:51**
